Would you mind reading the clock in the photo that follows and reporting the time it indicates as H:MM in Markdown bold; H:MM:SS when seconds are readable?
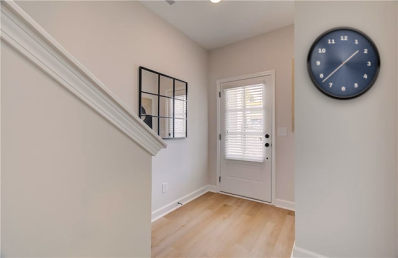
**1:38**
